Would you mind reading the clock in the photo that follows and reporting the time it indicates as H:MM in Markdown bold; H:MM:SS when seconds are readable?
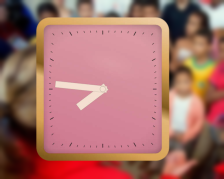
**7:46**
